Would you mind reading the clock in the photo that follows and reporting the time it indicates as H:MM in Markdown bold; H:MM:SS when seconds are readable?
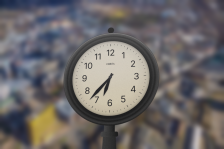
**6:37**
